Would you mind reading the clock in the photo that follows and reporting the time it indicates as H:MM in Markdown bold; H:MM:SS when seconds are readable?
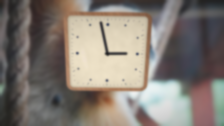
**2:58**
